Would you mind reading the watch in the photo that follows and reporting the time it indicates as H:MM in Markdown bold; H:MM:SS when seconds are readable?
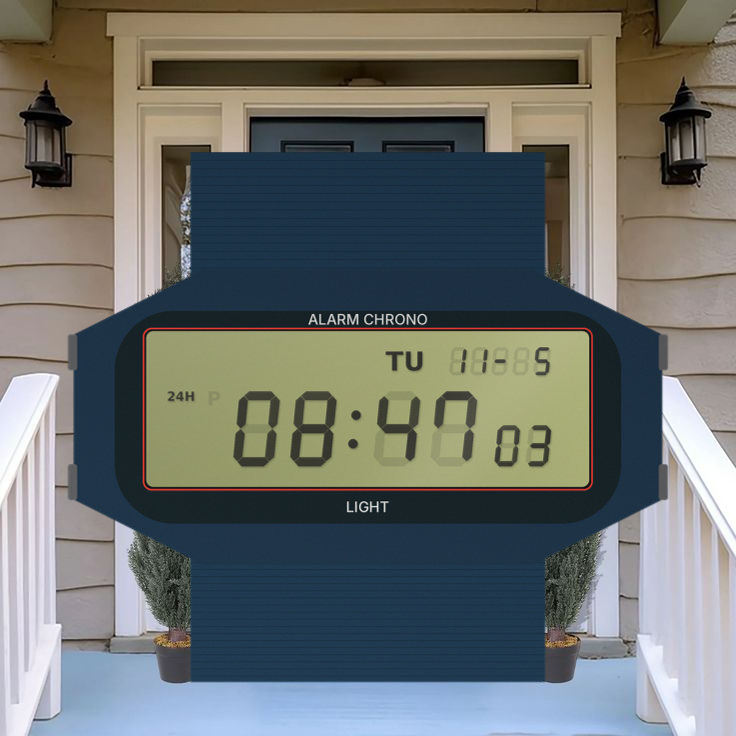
**8:47:03**
